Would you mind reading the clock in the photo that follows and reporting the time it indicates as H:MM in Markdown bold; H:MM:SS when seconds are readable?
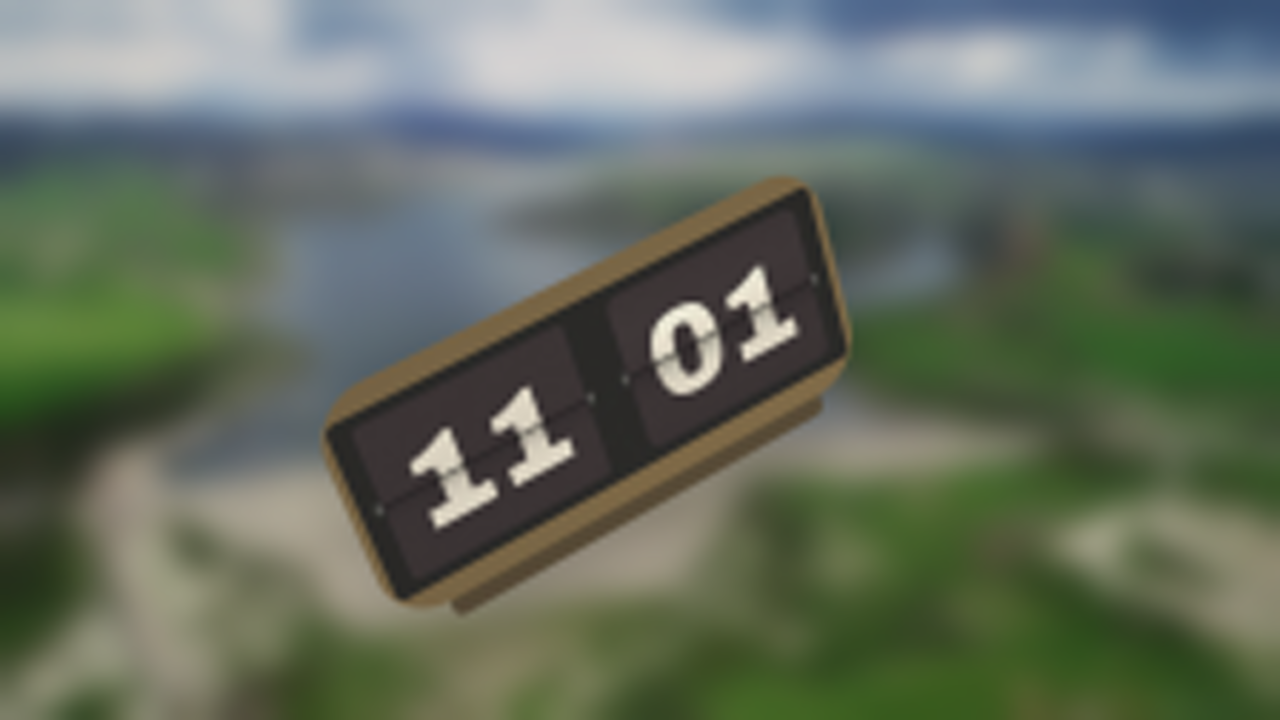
**11:01**
